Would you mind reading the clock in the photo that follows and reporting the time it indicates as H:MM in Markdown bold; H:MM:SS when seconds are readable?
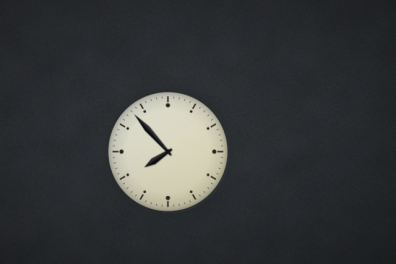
**7:53**
